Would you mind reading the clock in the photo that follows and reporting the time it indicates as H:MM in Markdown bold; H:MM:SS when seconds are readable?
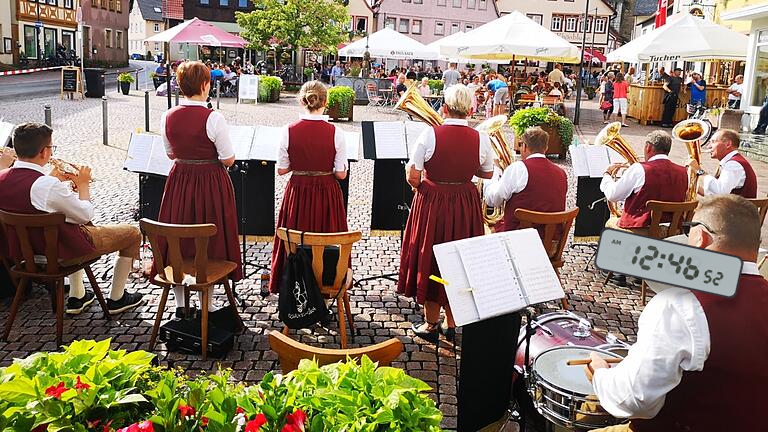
**12:46:52**
